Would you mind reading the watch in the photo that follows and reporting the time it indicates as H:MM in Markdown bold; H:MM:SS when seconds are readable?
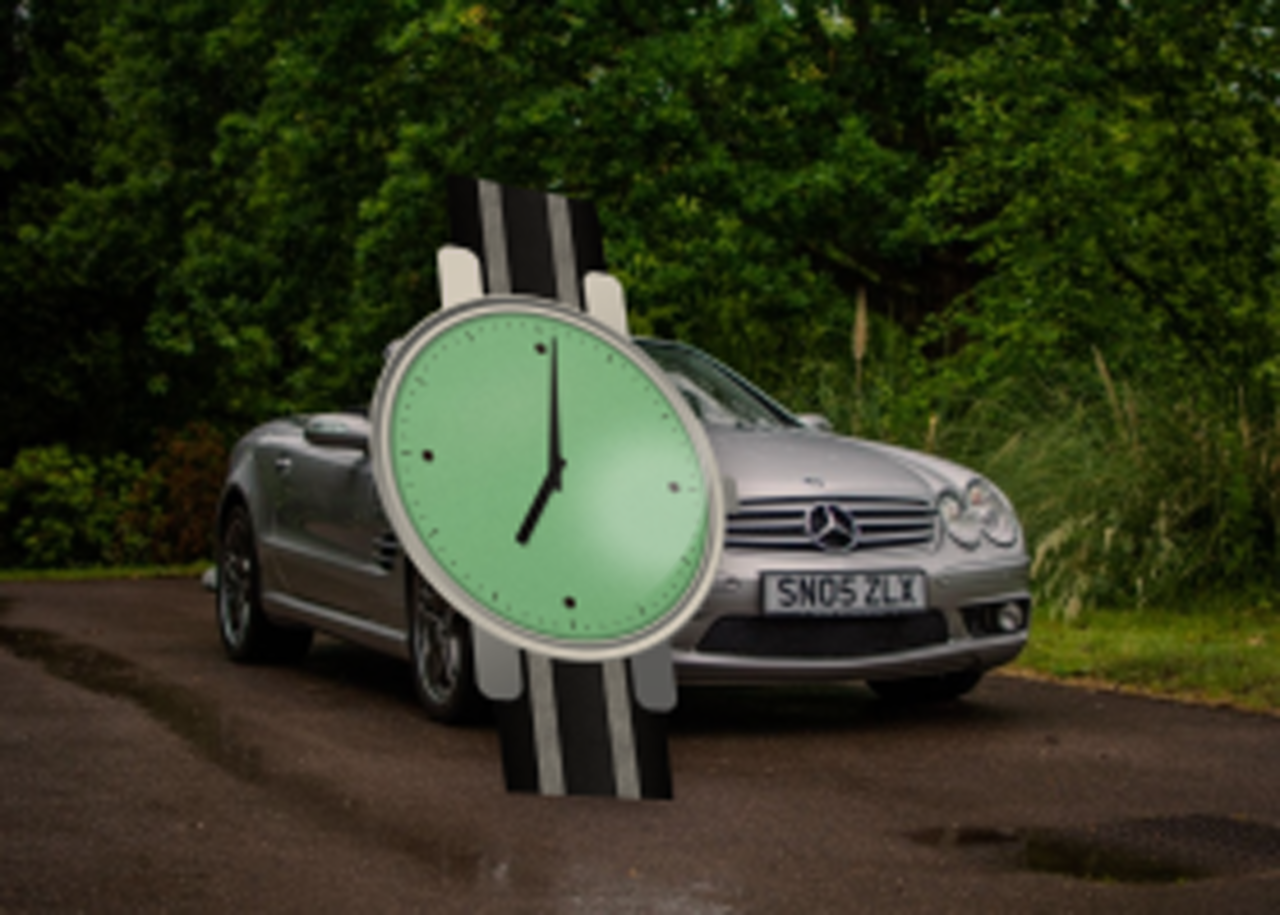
**7:01**
